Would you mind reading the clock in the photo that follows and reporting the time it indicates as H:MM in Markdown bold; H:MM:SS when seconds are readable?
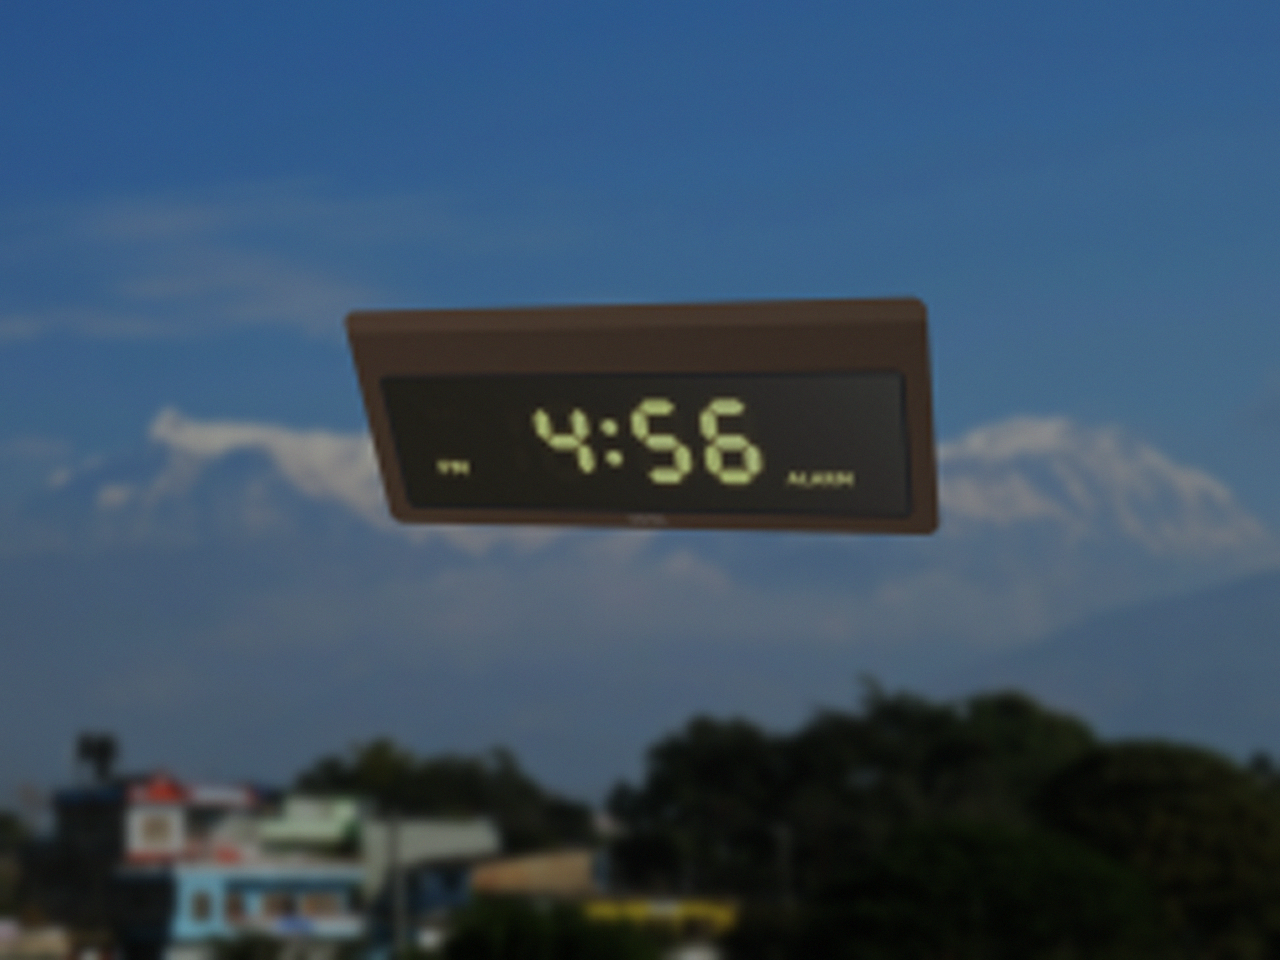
**4:56**
